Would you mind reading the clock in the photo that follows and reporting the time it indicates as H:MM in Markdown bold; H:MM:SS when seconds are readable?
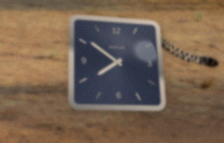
**7:51**
